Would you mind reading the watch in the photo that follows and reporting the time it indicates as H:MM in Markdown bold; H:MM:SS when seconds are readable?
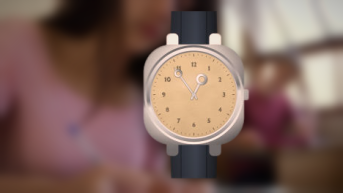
**12:54**
